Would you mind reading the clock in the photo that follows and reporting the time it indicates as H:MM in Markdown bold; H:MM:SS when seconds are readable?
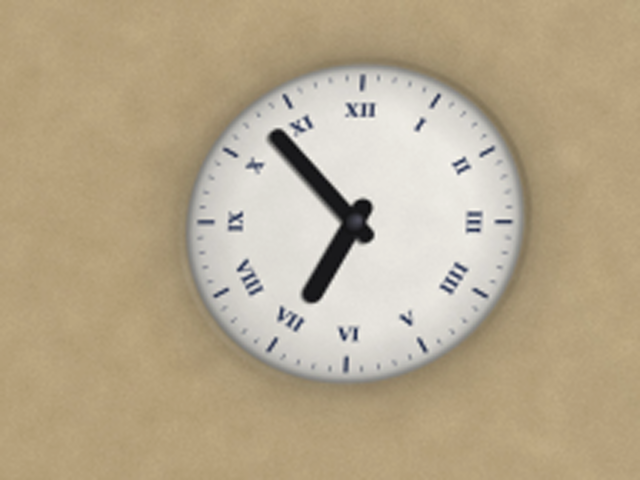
**6:53**
